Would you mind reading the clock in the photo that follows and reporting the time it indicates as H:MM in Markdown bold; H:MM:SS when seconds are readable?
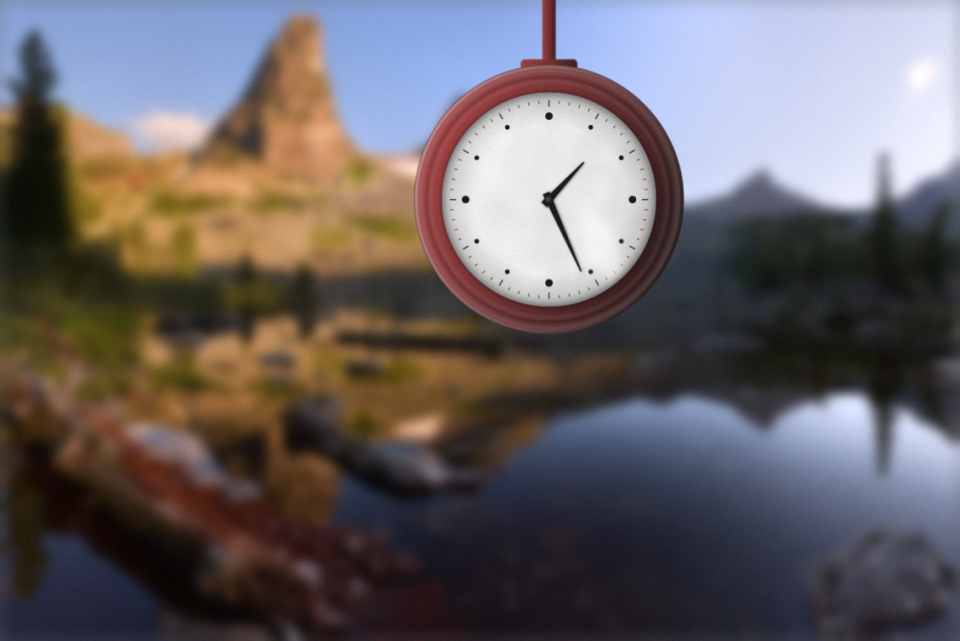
**1:26**
